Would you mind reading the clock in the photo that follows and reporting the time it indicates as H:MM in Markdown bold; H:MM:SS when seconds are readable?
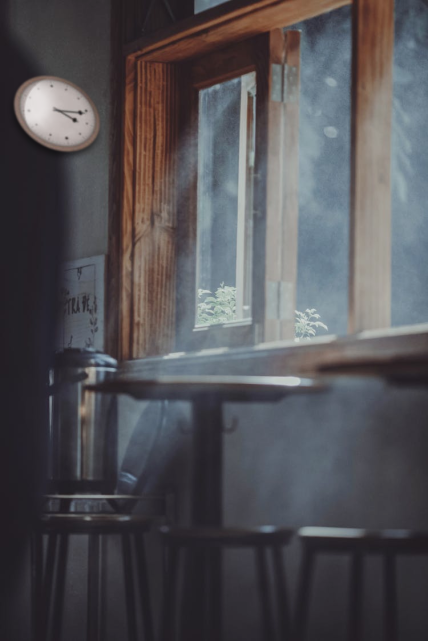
**4:16**
